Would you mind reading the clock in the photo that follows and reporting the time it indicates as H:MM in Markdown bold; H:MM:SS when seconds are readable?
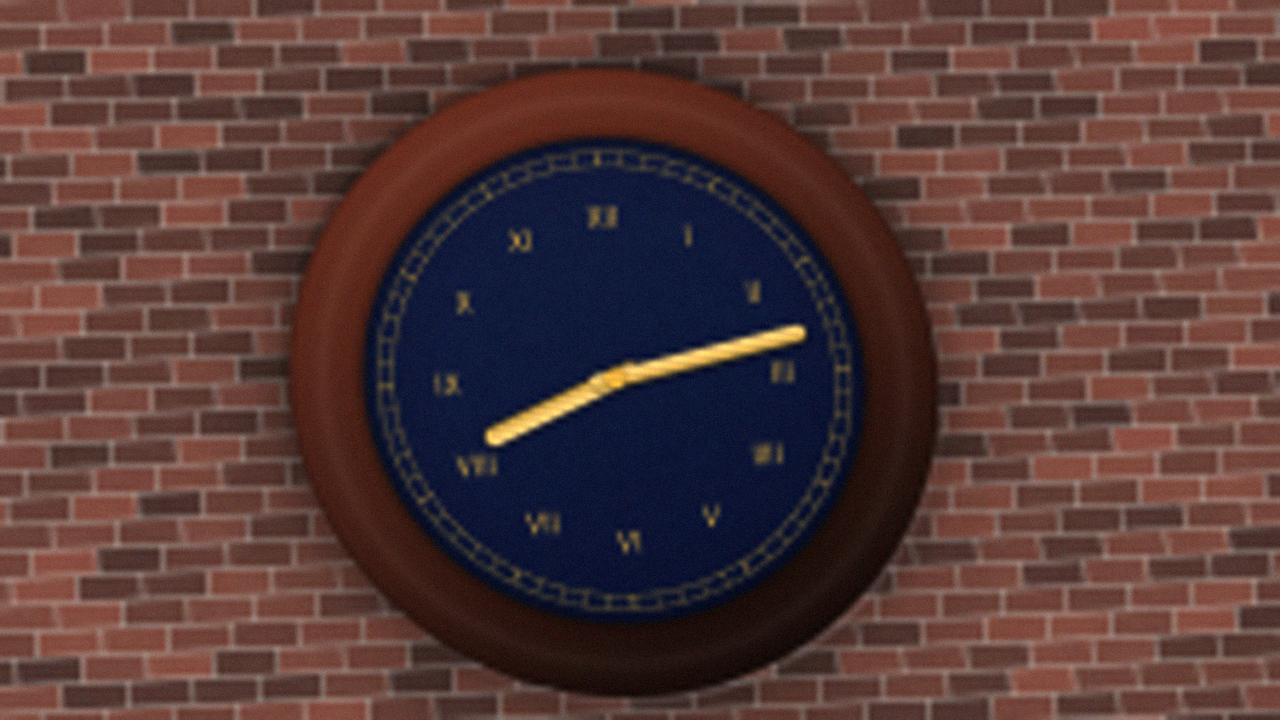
**8:13**
